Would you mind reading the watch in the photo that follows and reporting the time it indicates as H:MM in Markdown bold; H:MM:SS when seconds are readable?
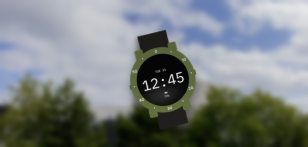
**12:45**
